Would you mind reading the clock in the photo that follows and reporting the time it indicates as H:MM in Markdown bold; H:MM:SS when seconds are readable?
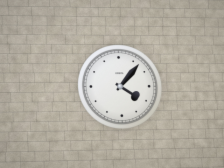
**4:07**
